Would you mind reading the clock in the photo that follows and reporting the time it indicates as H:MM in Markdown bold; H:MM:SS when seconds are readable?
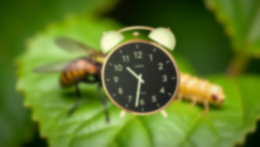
**10:32**
